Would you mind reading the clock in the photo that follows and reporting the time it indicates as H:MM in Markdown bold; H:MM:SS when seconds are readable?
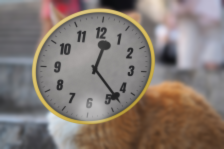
**12:23**
